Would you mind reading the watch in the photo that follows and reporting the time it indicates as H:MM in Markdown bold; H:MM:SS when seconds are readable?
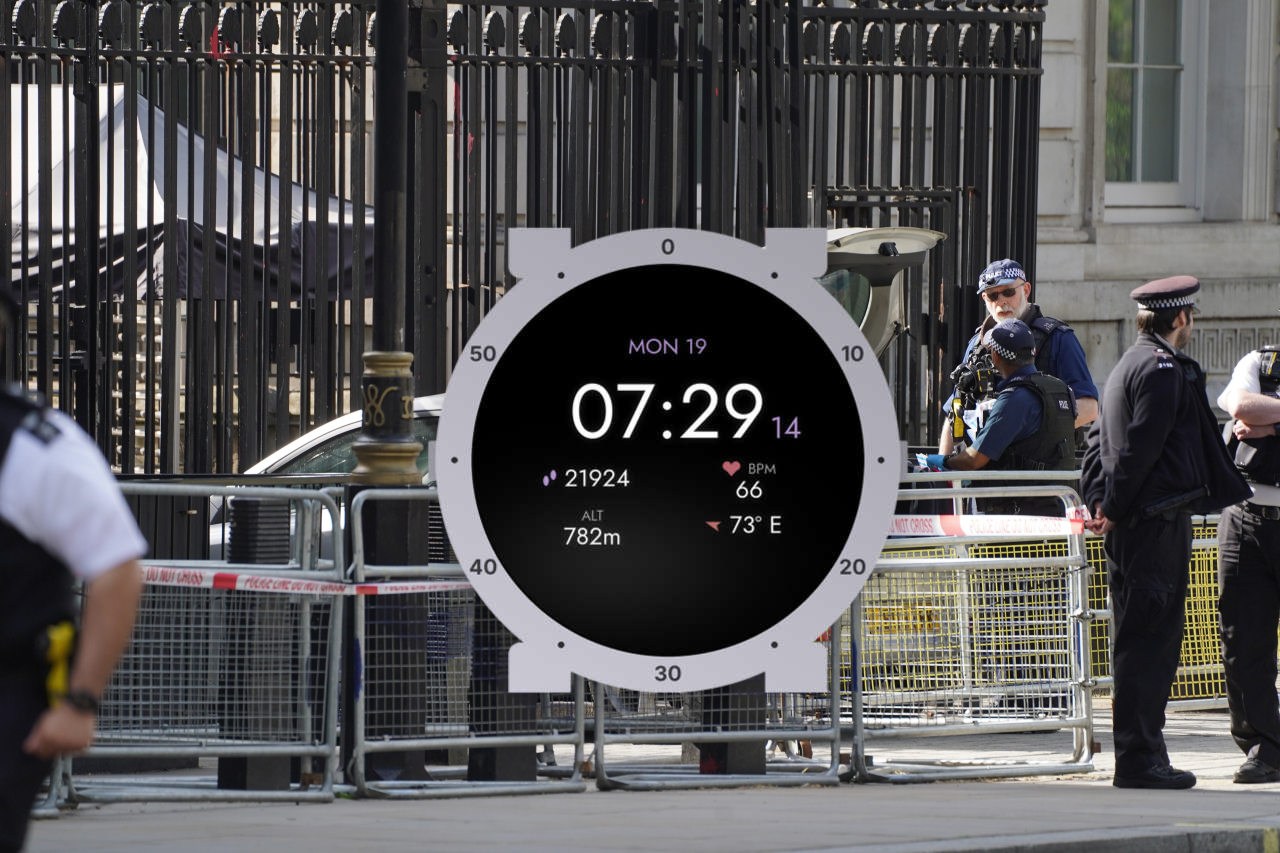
**7:29:14**
